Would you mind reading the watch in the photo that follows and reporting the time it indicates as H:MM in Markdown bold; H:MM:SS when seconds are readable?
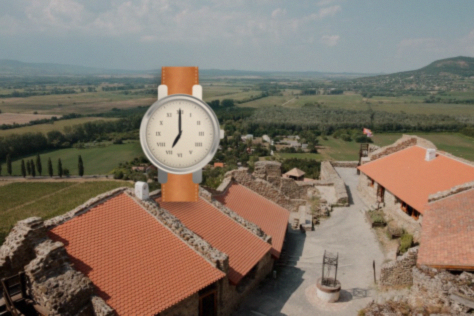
**7:00**
